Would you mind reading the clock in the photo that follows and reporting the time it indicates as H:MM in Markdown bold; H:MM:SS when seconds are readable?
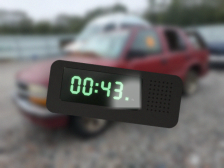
**0:43**
